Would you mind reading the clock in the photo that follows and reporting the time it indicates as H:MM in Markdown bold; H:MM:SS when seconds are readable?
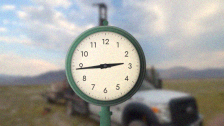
**2:44**
